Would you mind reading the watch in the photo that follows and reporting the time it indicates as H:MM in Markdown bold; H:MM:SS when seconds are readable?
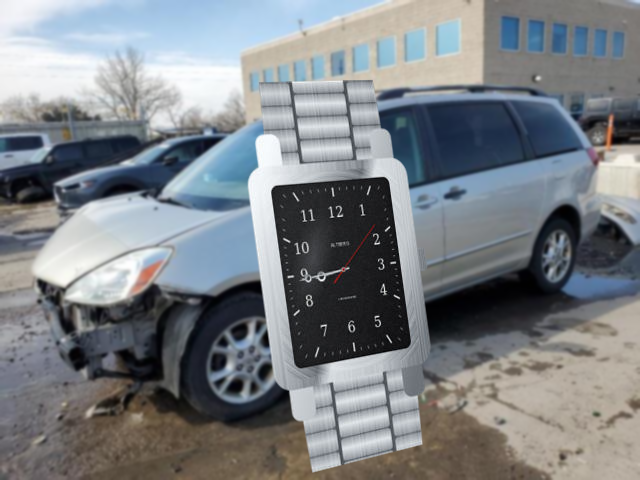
**8:44:08**
